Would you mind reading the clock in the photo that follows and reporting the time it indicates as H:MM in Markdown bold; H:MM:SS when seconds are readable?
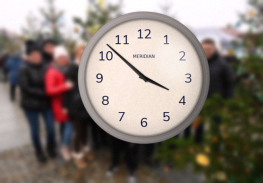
**3:52**
